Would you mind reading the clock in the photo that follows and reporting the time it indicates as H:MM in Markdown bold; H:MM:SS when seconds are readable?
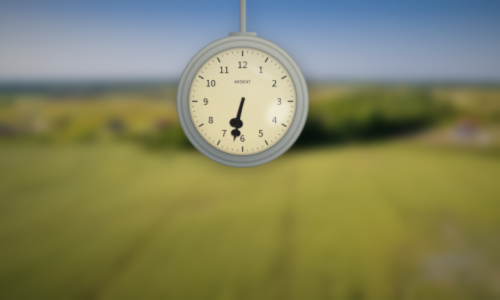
**6:32**
